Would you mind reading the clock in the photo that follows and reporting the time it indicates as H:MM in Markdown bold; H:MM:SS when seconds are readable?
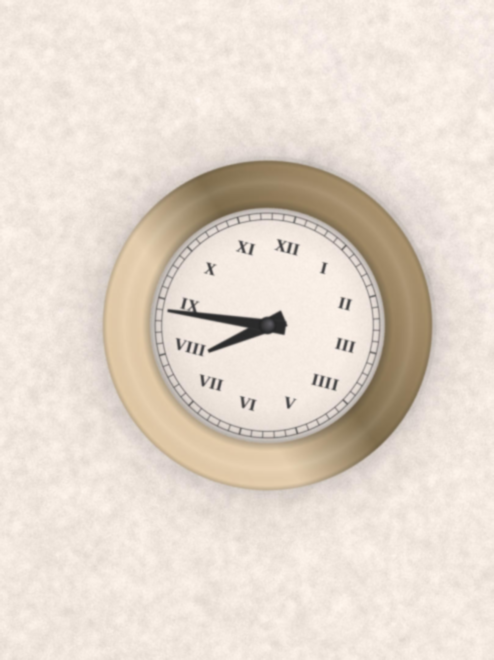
**7:44**
